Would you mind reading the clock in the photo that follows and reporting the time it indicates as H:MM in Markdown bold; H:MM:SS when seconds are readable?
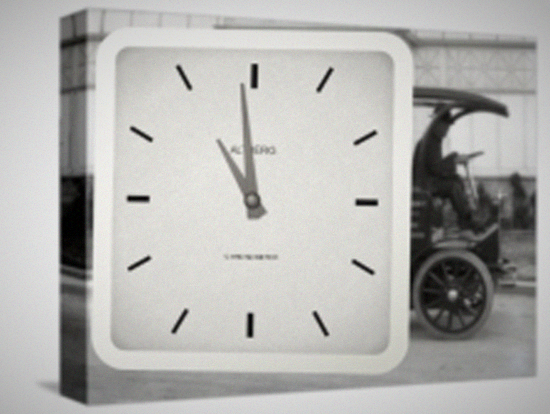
**10:59**
